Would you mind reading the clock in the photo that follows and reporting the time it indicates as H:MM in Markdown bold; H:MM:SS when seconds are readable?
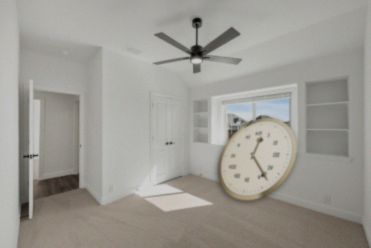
**12:23**
